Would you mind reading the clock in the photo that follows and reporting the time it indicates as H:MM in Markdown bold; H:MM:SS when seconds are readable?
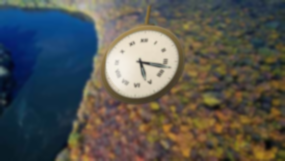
**5:17**
